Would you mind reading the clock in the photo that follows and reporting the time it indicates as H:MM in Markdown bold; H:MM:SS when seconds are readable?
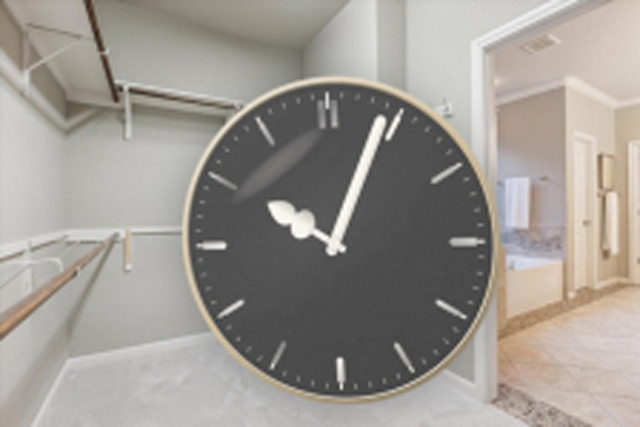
**10:04**
